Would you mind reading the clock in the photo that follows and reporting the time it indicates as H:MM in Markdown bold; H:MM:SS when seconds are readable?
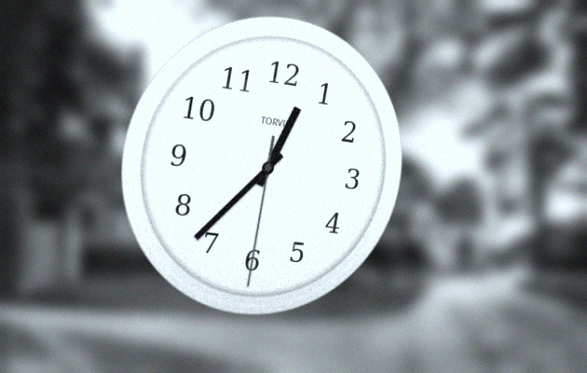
**12:36:30**
